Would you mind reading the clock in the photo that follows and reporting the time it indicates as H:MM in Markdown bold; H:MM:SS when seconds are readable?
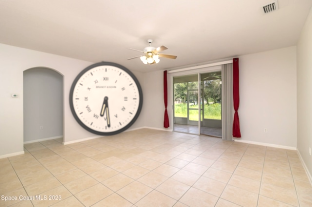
**6:29**
